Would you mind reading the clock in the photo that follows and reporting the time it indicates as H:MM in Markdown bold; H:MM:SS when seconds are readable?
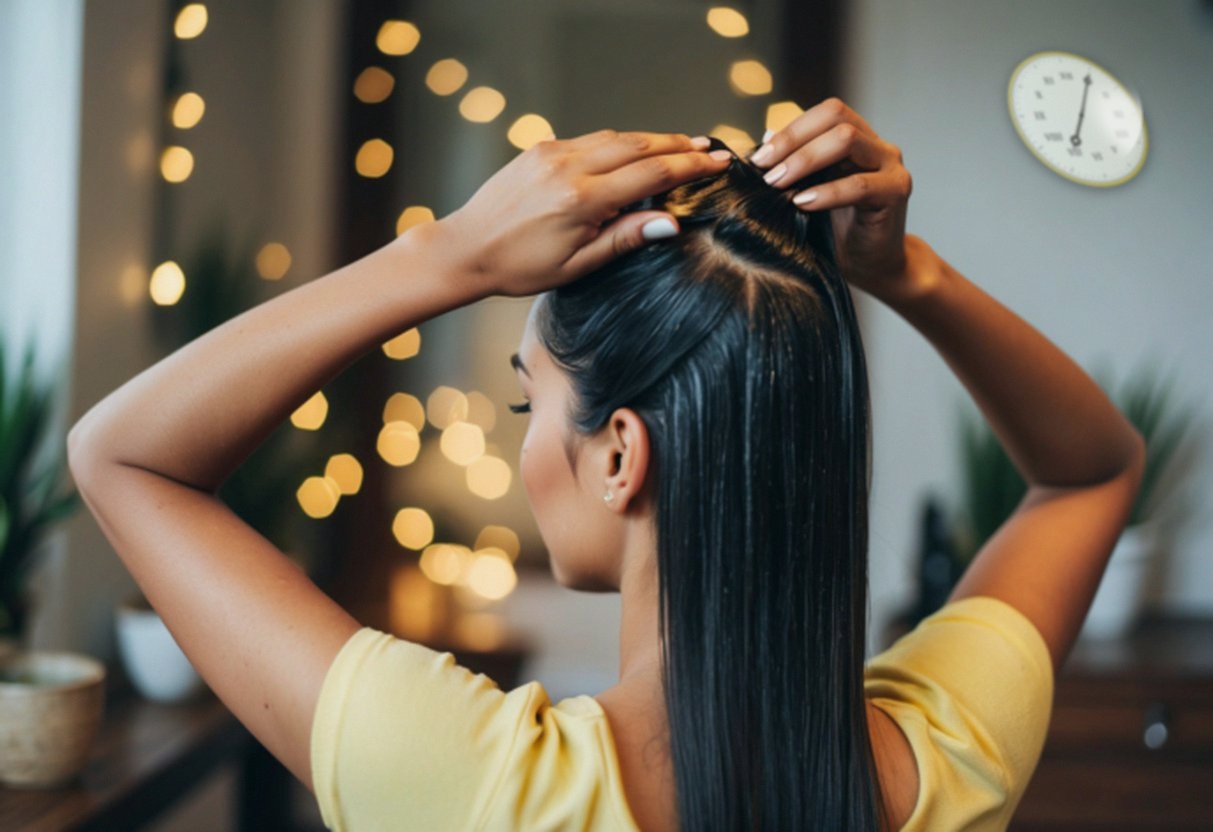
**7:05**
